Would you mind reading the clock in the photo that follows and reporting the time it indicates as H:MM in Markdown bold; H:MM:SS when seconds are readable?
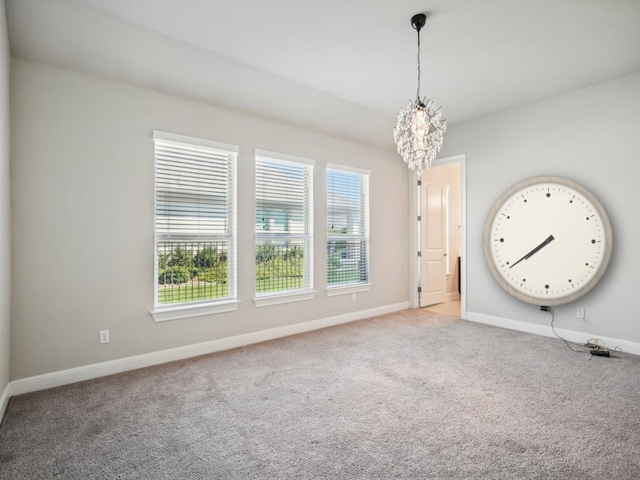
**7:39**
